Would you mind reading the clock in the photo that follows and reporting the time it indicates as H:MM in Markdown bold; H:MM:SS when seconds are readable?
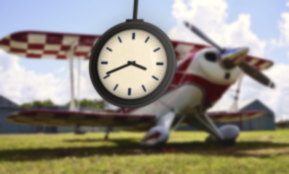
**3:41**
